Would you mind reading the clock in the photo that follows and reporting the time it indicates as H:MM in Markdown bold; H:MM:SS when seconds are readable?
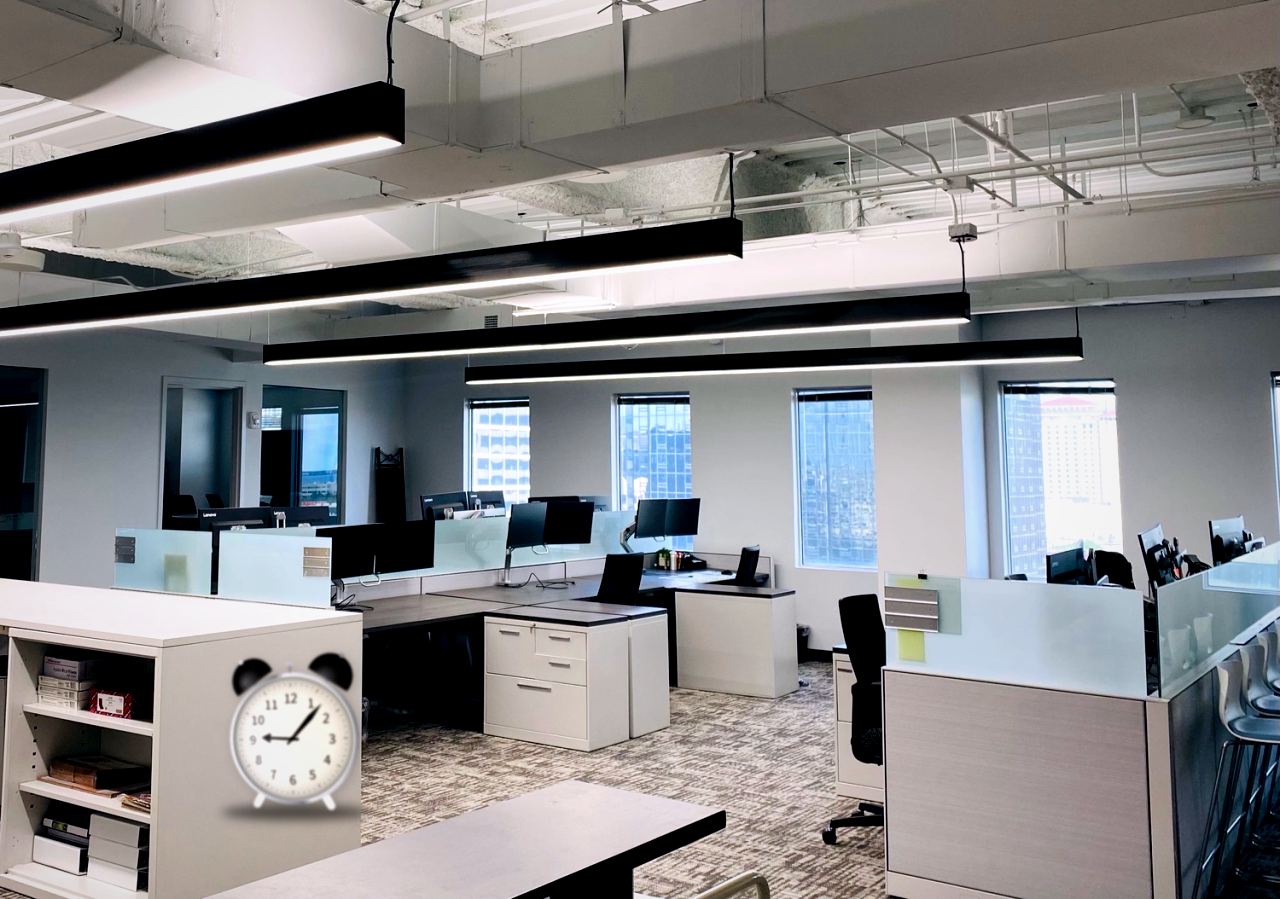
**9:07**
